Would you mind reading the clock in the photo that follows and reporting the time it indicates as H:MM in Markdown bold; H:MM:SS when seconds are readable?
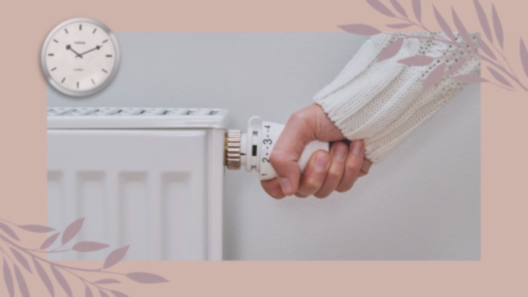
**10:11**
